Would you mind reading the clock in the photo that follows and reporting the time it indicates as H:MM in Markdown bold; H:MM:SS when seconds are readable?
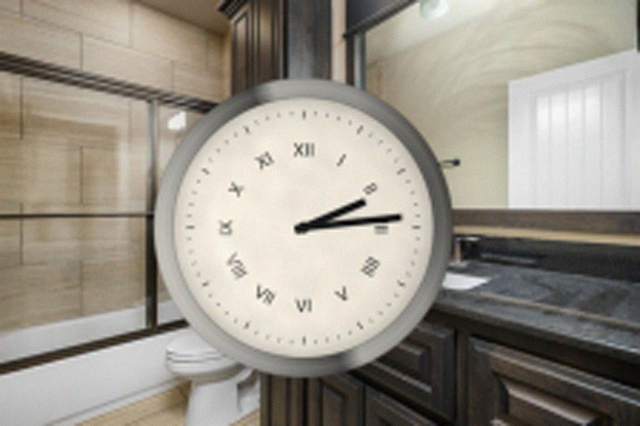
**2:14**
